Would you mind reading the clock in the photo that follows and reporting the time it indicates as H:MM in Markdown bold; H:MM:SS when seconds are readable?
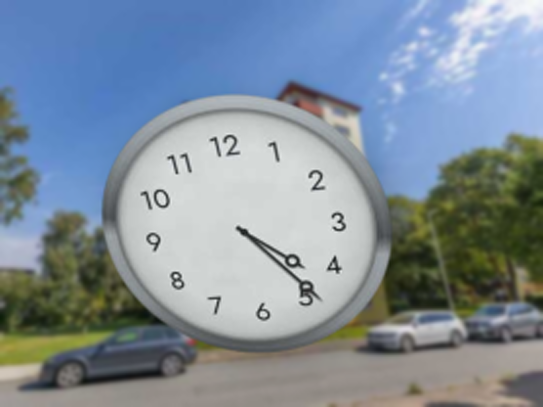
**4:24**
